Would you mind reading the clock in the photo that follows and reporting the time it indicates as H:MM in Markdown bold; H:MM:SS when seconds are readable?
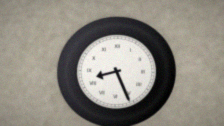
**8:26**
